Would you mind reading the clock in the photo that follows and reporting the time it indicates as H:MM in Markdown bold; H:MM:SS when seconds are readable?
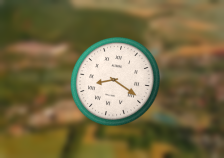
**8:19**
